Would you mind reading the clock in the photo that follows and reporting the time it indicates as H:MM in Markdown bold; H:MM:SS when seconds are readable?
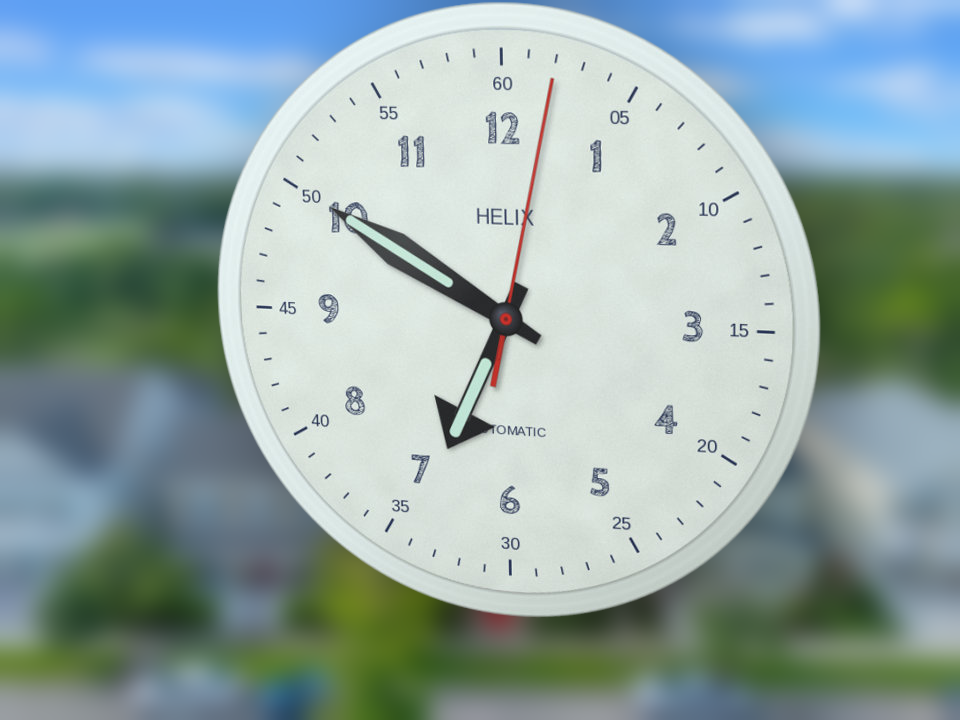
**6:50:02**
